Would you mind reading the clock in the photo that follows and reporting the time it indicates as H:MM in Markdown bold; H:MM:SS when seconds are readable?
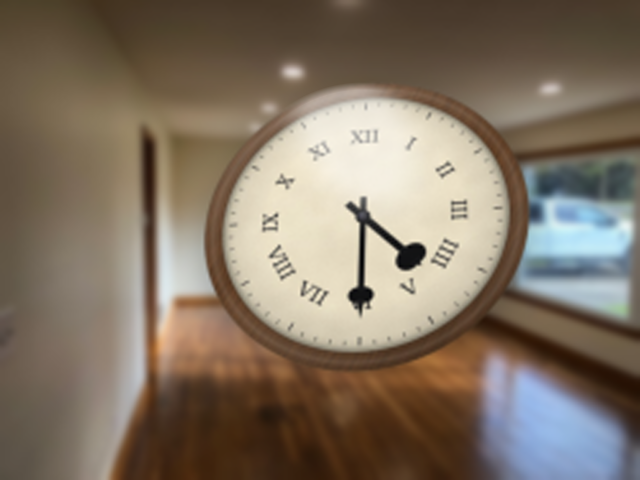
**4:30**
